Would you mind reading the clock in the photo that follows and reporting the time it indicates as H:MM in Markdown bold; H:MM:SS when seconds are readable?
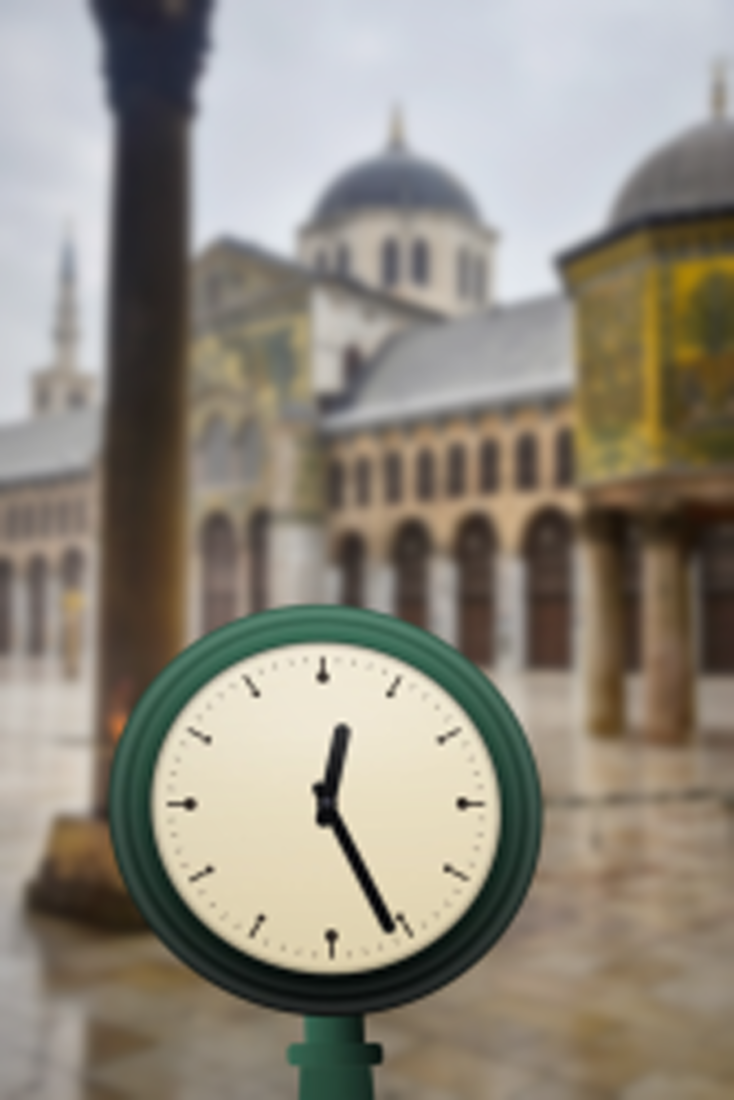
**12:26**
